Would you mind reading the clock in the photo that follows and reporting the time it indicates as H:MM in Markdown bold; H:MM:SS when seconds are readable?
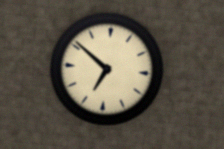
**6:51**
